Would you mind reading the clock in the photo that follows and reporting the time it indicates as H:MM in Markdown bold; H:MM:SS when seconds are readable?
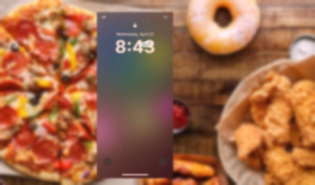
**8:43**
